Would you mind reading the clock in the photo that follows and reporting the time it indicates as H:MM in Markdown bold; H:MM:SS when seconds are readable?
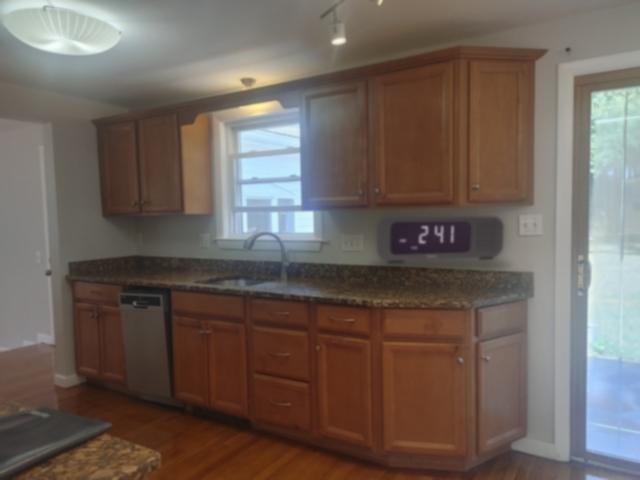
**2:41**
